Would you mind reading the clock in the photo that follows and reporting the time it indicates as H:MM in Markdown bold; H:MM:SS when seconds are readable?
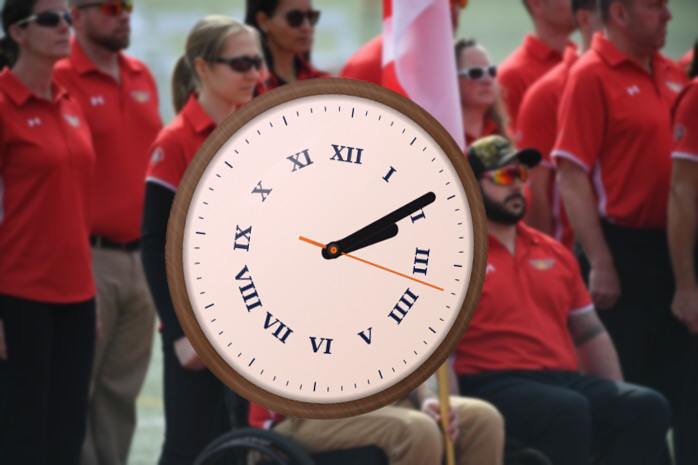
**2:09:17**
